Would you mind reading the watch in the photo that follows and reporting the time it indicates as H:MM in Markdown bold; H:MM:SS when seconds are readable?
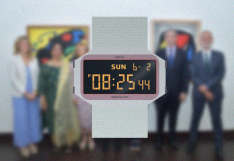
**8:25:44**
